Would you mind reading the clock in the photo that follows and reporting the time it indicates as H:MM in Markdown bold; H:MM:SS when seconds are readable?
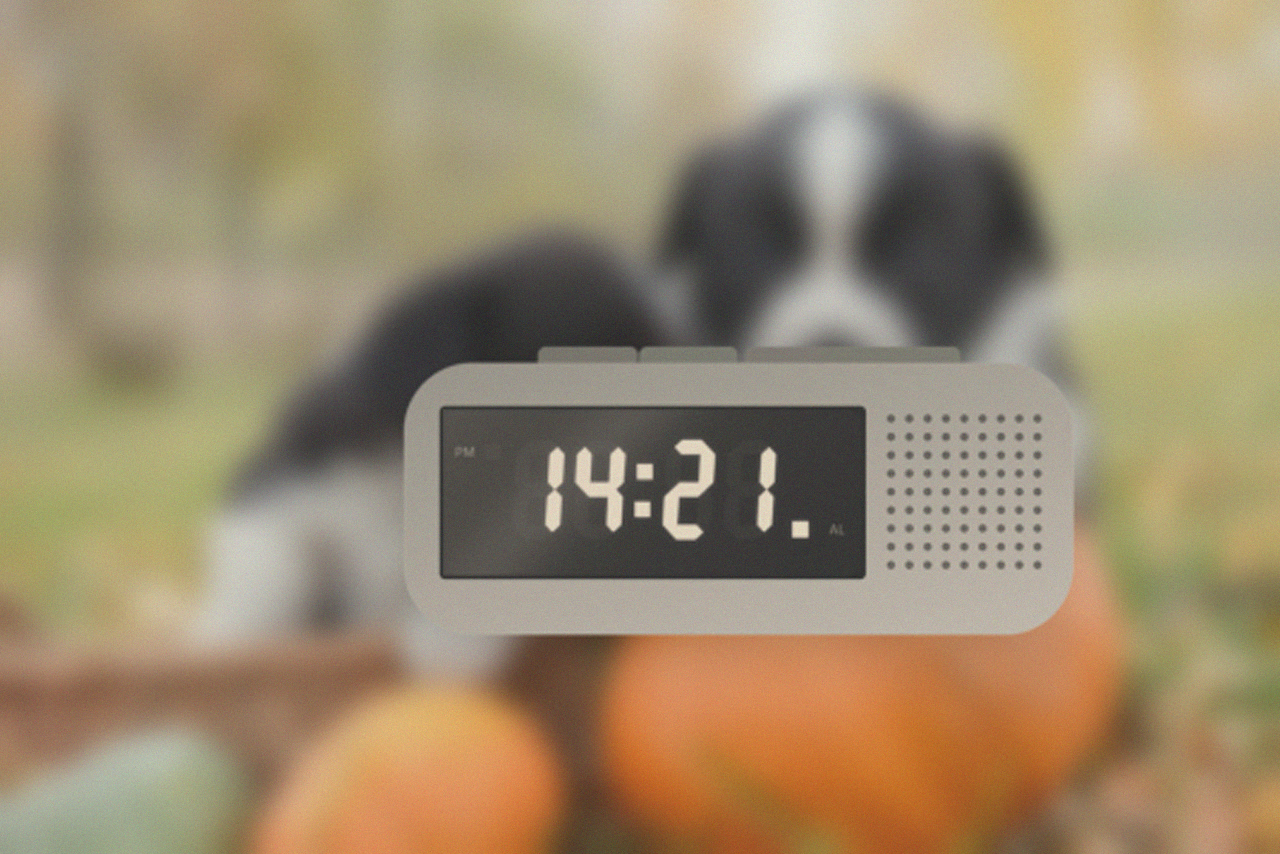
**14:21**
